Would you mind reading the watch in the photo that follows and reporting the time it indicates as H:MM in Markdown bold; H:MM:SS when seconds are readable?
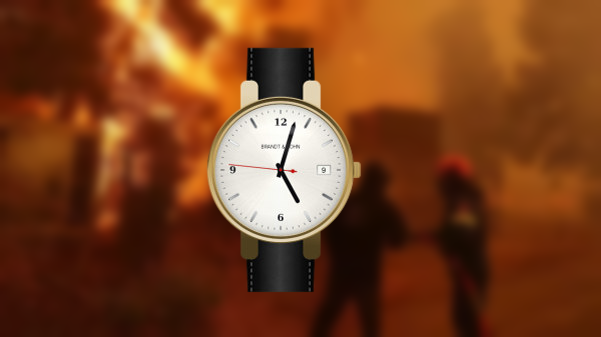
**5:02:46**
